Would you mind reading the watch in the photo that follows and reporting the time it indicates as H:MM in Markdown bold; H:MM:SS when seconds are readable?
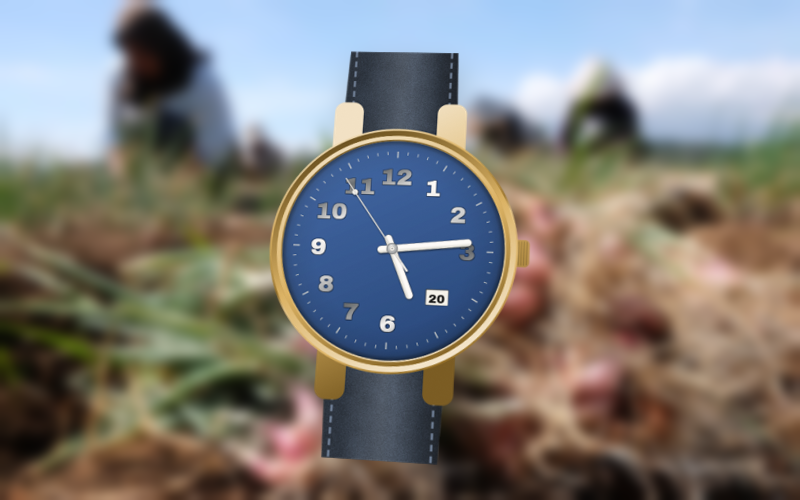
**5:13:54**
